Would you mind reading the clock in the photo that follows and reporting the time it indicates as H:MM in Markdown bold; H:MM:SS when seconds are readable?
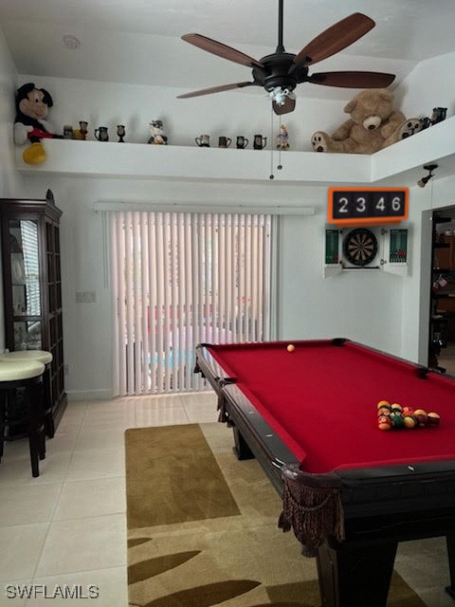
**23:46**
